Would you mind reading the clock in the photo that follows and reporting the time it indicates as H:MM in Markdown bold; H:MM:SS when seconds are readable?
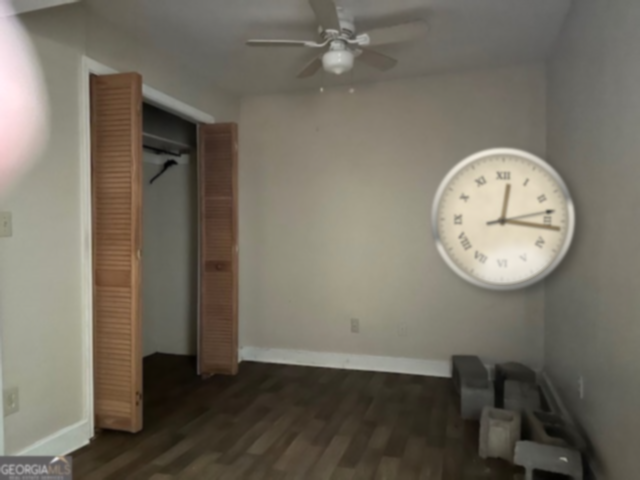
**12:16:13**
